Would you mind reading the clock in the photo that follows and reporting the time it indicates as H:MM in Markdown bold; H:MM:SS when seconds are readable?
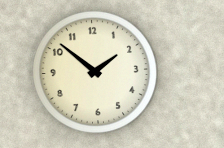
**1:52**
